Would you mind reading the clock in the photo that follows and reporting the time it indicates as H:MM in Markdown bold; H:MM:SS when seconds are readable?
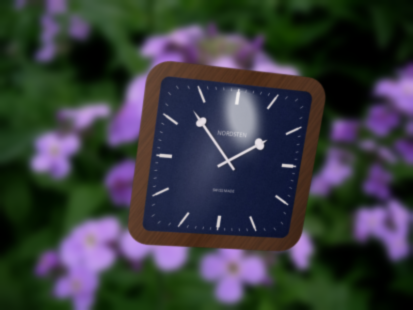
**1:53**
